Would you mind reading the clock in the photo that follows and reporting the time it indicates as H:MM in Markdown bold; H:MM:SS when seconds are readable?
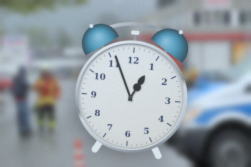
**12:56**
